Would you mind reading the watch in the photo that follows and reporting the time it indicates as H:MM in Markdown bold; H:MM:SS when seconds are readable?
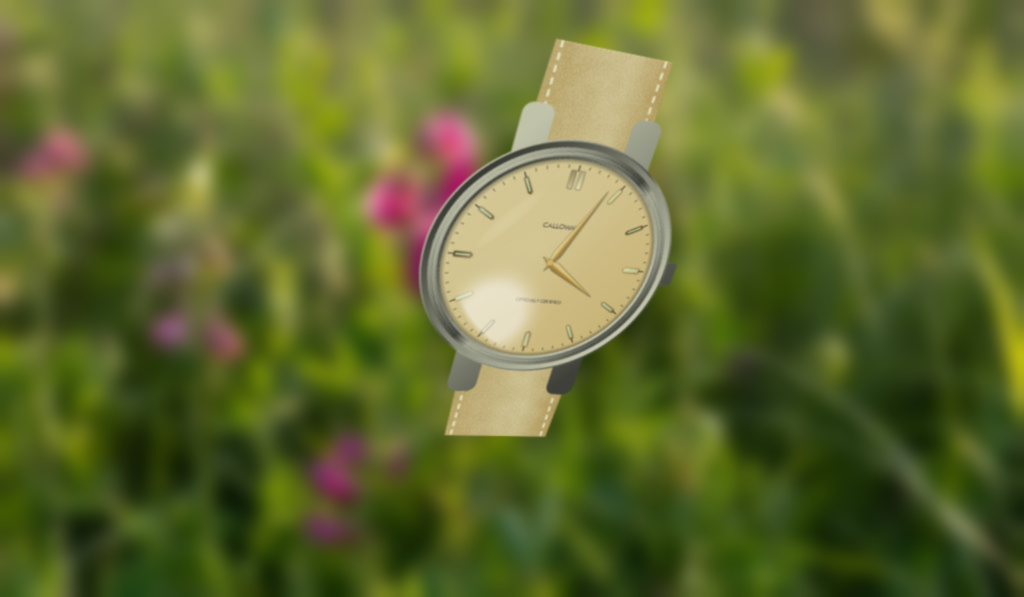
**4:04**
